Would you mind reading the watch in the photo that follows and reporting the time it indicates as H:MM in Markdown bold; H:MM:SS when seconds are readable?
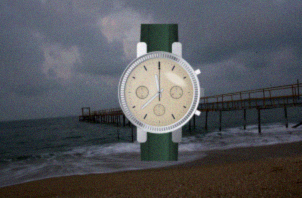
**11:38**
